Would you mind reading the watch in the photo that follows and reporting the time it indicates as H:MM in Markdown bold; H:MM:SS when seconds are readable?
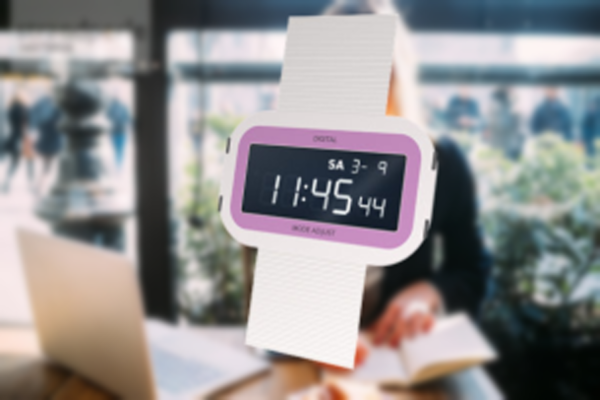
**11:45:44**
